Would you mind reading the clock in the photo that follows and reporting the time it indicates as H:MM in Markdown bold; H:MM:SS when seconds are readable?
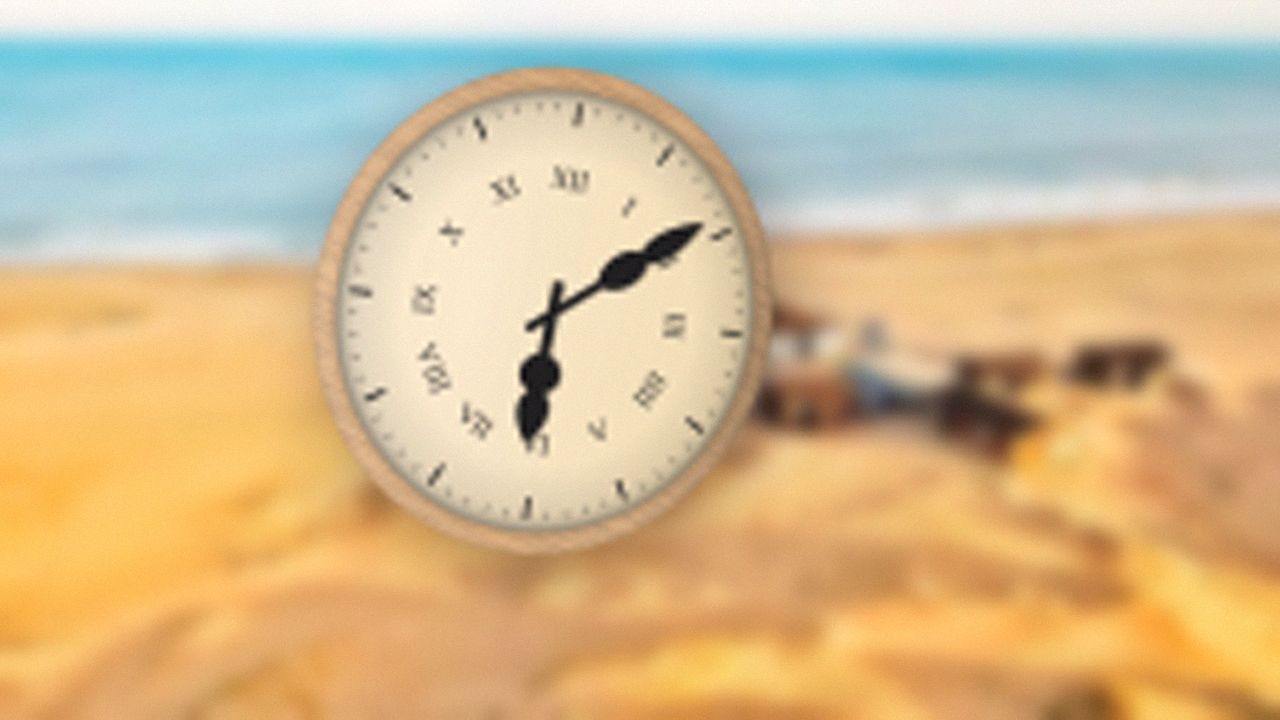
**6:09**
